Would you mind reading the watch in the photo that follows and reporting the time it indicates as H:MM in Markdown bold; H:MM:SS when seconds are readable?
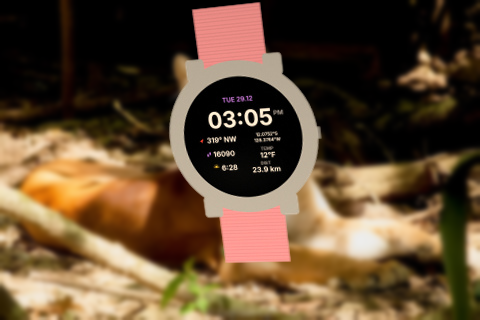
**3:05**
